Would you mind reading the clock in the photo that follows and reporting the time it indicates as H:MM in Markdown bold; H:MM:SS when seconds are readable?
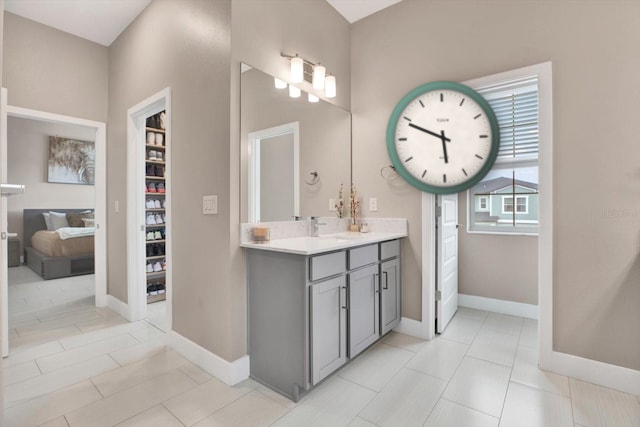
**5:49**
